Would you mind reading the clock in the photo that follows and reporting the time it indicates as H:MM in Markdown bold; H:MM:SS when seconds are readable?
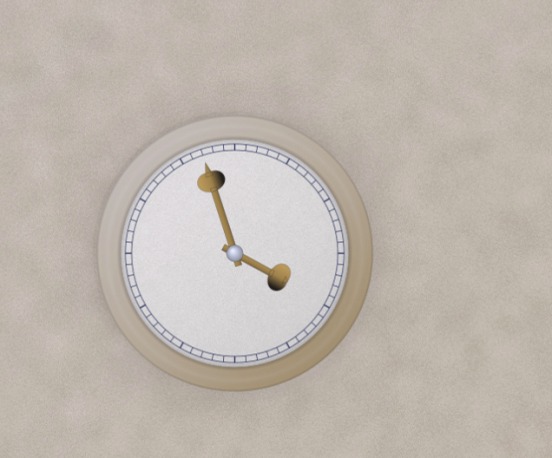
**3:57**
